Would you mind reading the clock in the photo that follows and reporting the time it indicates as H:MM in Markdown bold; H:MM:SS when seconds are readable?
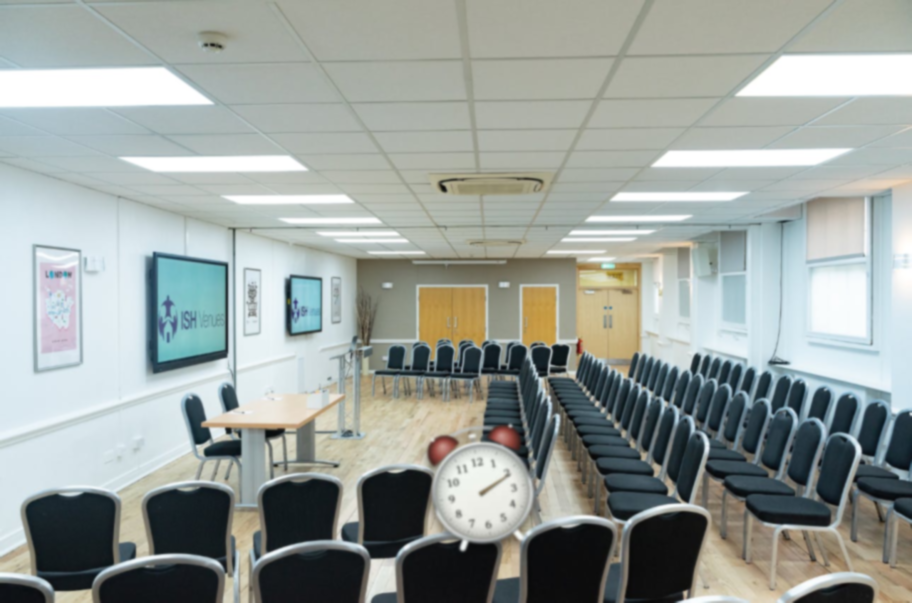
**2:11**
